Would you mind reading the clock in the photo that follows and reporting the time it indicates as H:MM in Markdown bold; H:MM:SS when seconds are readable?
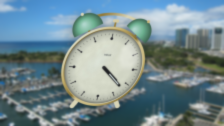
**4:22**
